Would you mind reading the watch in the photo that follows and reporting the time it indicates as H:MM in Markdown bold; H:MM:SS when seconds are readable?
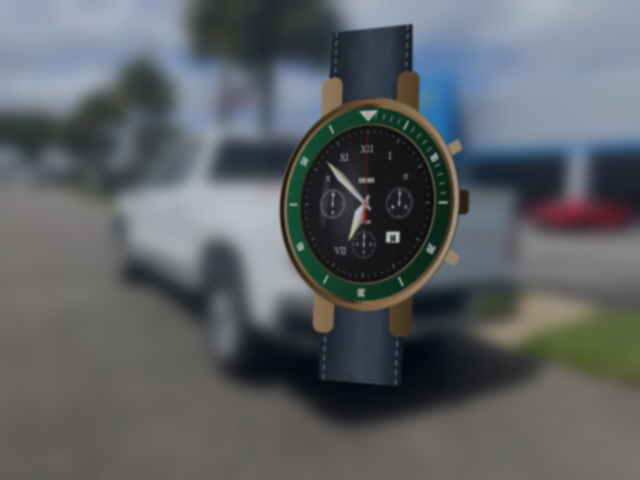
**6:52**
